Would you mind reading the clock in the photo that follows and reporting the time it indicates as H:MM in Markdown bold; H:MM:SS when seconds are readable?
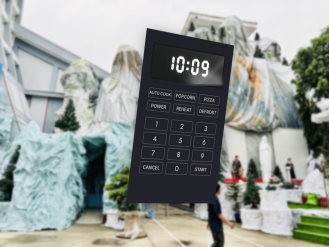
**10:09**
